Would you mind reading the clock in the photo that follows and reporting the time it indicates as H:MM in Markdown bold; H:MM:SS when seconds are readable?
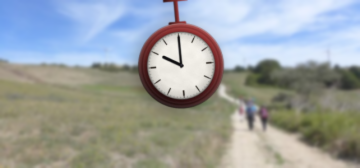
**10:00**
